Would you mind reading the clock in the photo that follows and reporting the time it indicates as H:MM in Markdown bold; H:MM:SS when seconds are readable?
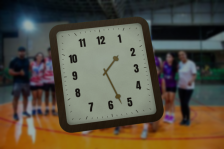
**1:27**
